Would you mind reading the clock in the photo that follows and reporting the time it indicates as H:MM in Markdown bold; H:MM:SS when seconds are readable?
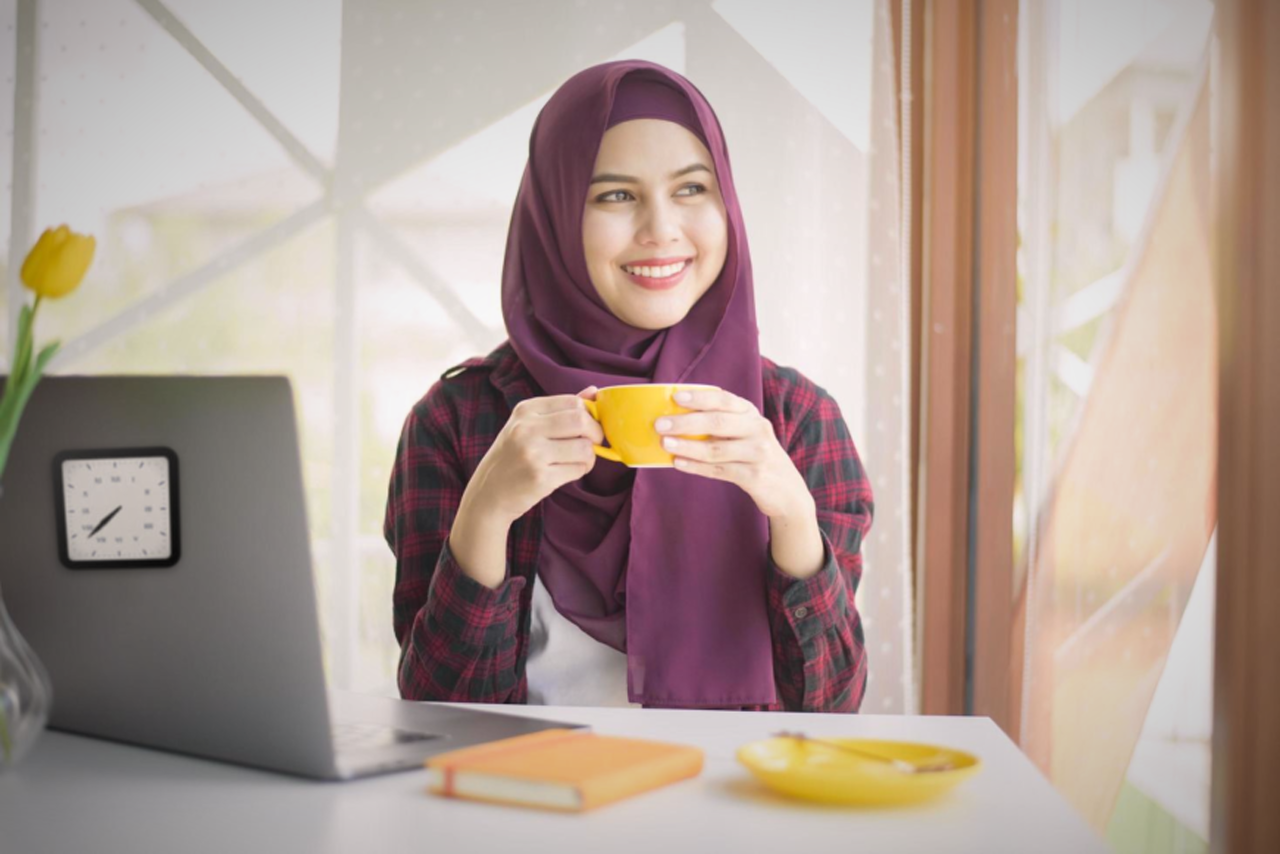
**7:38**
